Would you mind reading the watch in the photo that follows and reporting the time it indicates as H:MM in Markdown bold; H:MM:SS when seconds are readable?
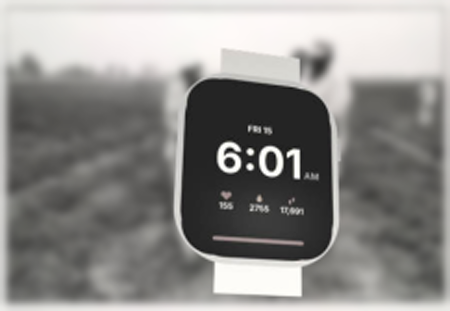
**6:01**
